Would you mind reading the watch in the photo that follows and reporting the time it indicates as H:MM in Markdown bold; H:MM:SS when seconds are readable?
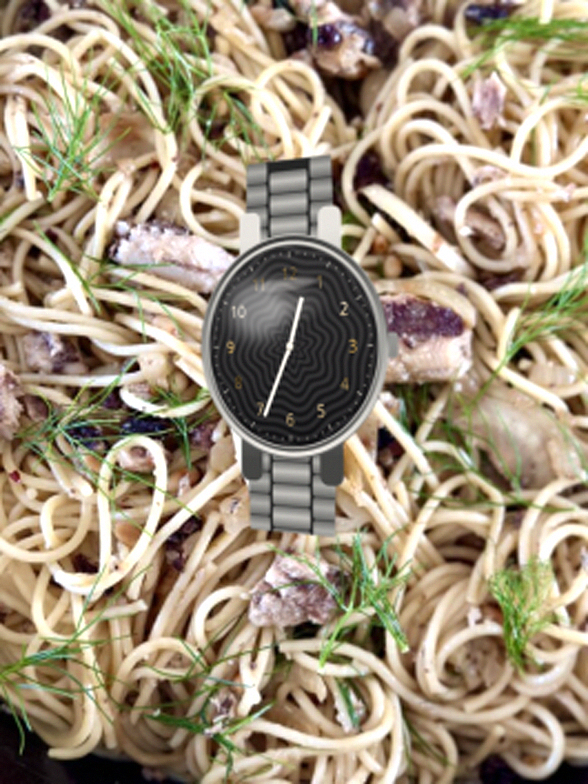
**12:34**
